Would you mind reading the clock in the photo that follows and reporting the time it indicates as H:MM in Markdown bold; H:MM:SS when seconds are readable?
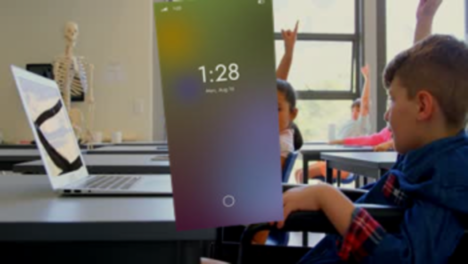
**1:28**
